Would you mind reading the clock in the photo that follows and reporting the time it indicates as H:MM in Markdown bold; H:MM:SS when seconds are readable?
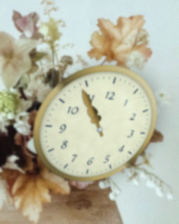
**10:54**
